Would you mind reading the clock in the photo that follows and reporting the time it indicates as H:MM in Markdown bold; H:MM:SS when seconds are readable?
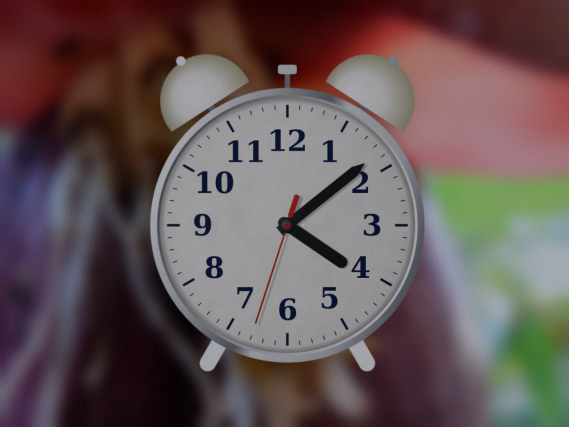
**4:08:33**
